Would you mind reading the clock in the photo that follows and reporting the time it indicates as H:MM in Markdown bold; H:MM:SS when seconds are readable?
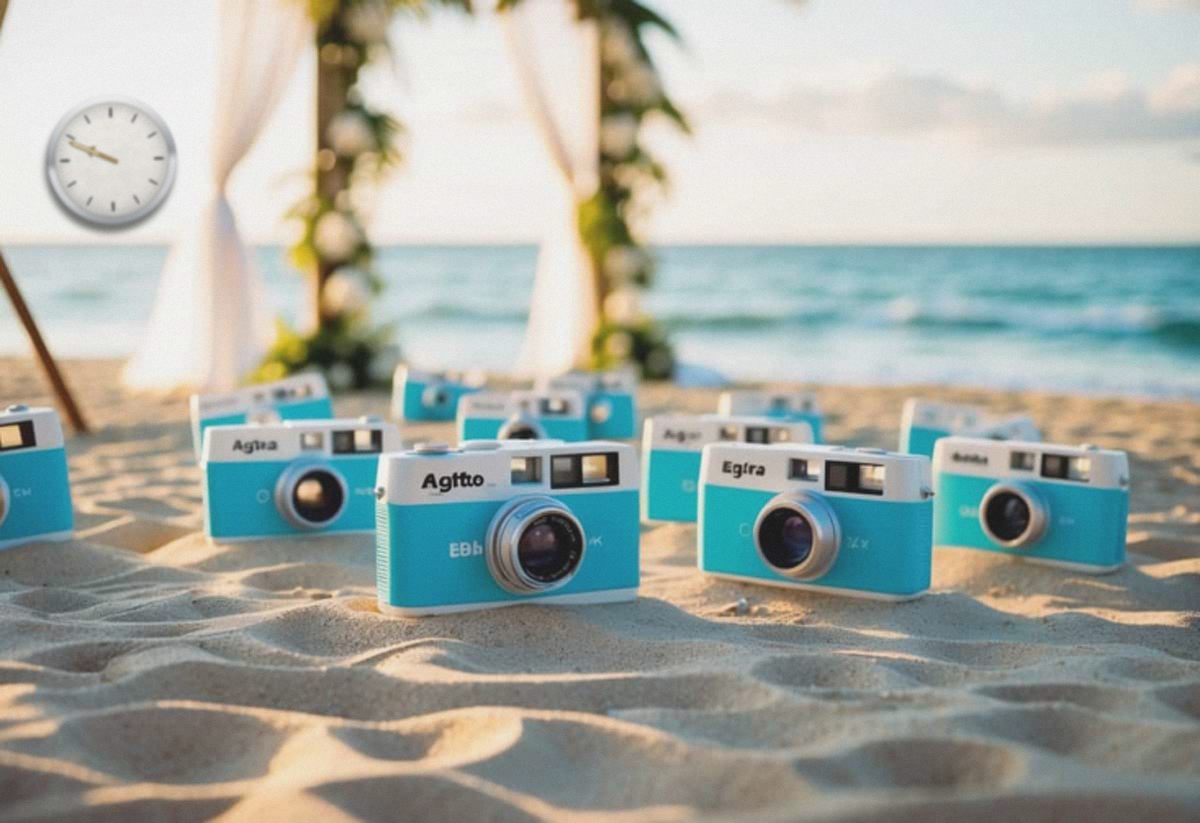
**9:49**
